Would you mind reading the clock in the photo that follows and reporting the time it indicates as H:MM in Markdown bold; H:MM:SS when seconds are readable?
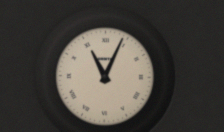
**11:04**
